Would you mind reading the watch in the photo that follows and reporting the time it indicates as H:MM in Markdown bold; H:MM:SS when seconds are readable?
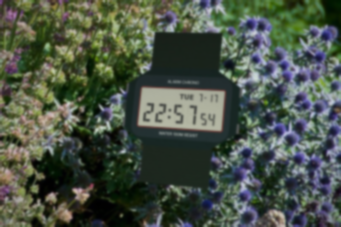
**22:57:54**
